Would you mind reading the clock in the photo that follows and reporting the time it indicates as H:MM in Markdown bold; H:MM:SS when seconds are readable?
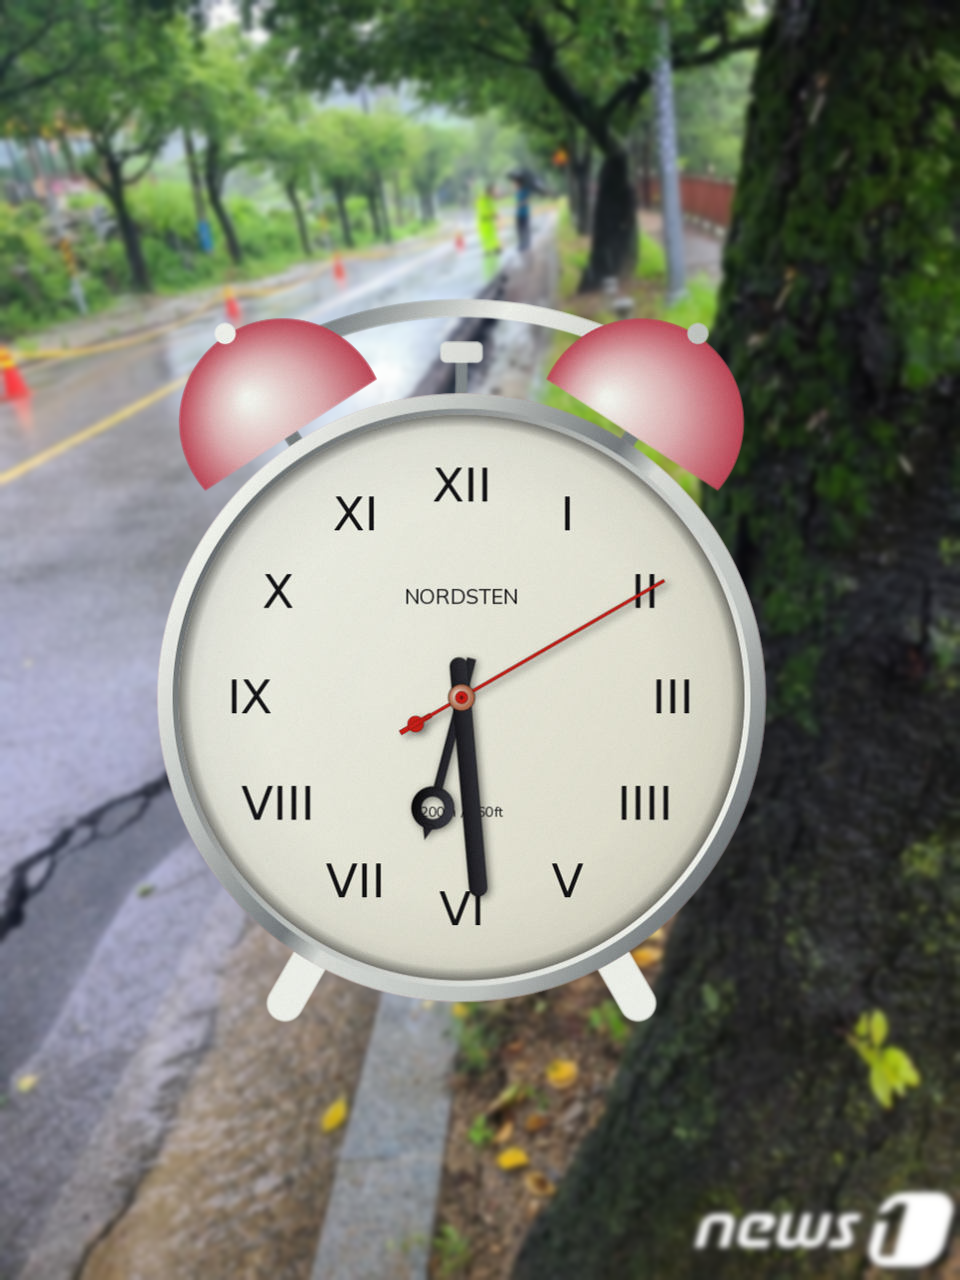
**6:29:10**
